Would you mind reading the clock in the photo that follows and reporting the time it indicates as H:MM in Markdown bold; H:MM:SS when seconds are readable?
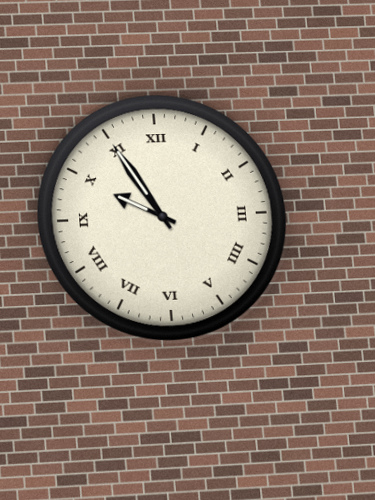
**9:55**
